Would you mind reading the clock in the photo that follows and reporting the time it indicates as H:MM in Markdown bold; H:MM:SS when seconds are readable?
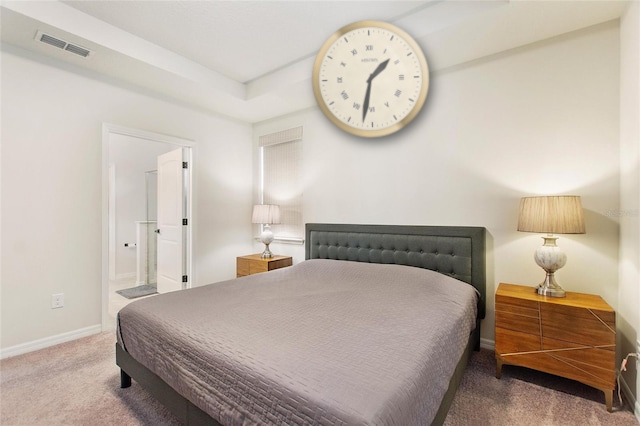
**1:32**
